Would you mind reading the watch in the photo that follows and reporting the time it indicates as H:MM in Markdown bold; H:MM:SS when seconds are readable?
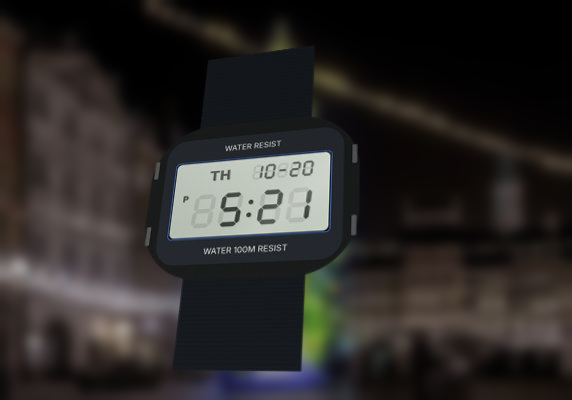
**5:21**
